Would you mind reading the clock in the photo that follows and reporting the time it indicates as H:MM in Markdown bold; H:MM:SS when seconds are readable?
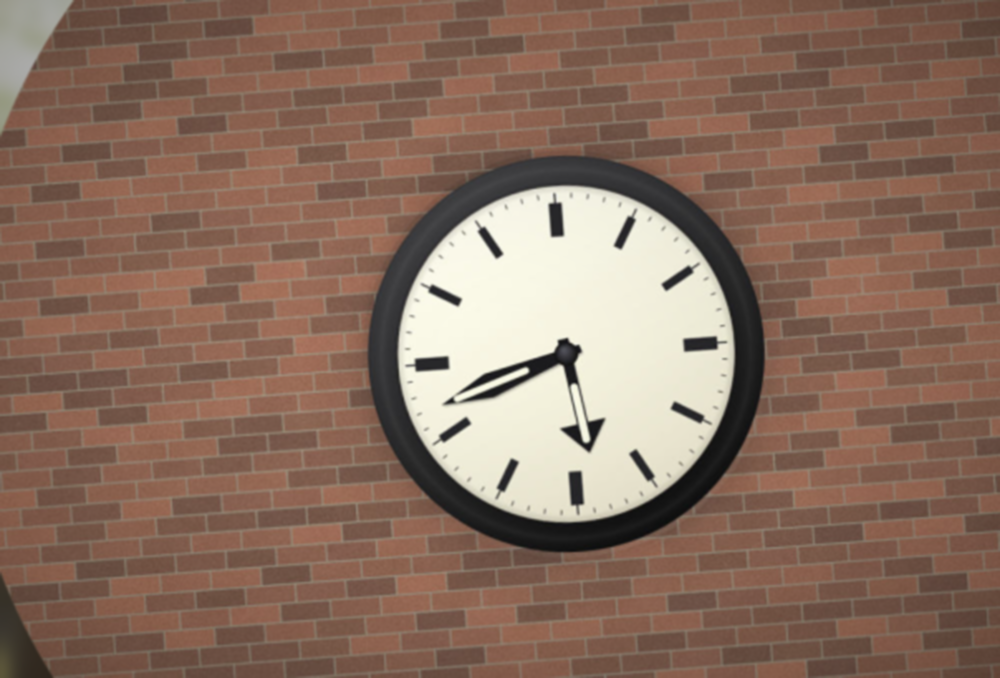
**5:42**
